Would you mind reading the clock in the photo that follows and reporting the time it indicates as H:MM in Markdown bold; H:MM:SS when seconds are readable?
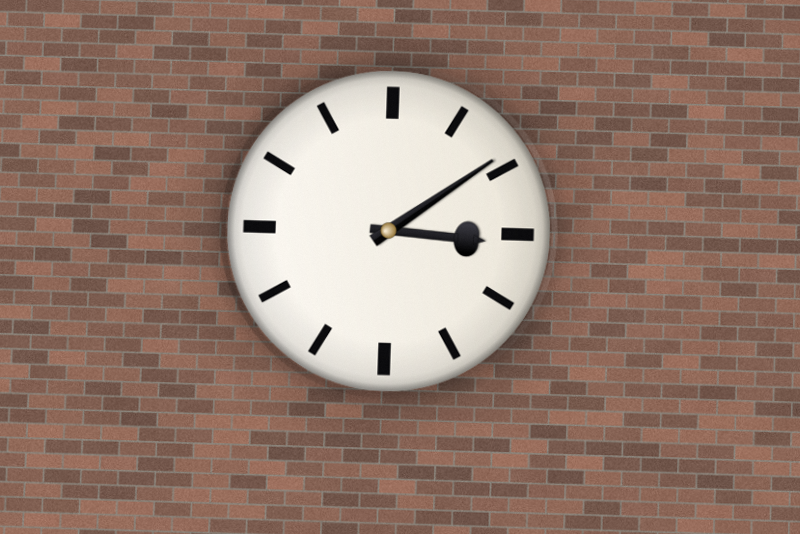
**3:09**
